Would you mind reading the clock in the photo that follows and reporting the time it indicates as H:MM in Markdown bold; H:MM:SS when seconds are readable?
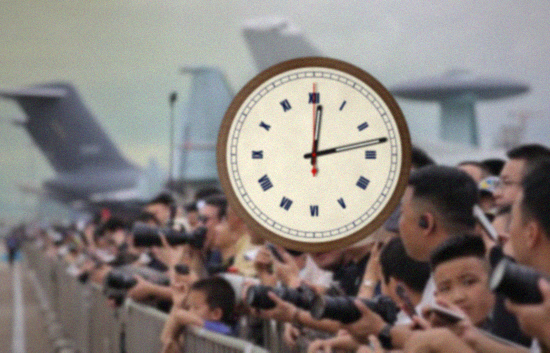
**12:13:00**
